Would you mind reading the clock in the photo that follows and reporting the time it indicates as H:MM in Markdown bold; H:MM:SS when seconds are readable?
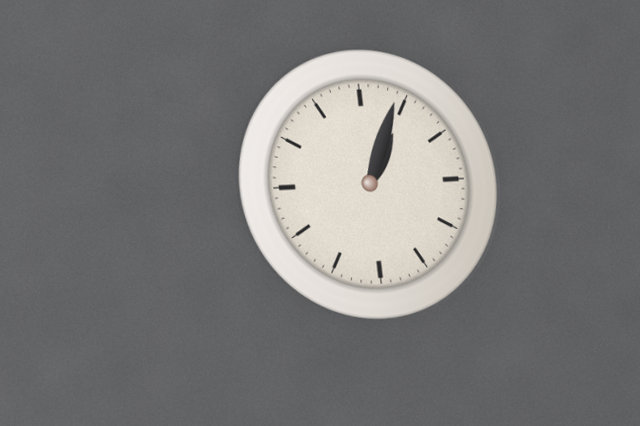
**1:04**
